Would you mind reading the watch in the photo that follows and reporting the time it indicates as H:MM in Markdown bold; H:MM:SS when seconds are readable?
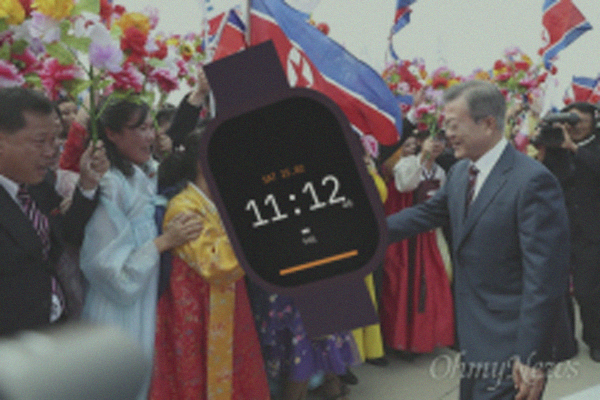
**11:12**
